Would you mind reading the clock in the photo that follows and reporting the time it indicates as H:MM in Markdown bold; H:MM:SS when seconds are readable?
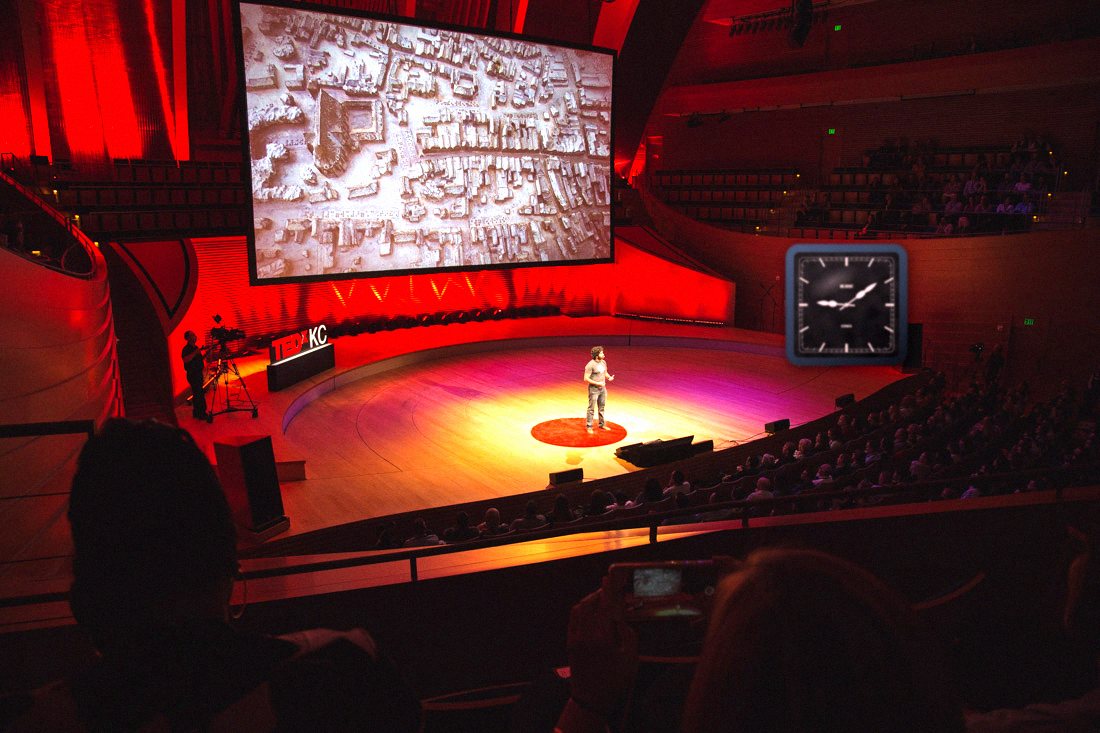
**9:09**
